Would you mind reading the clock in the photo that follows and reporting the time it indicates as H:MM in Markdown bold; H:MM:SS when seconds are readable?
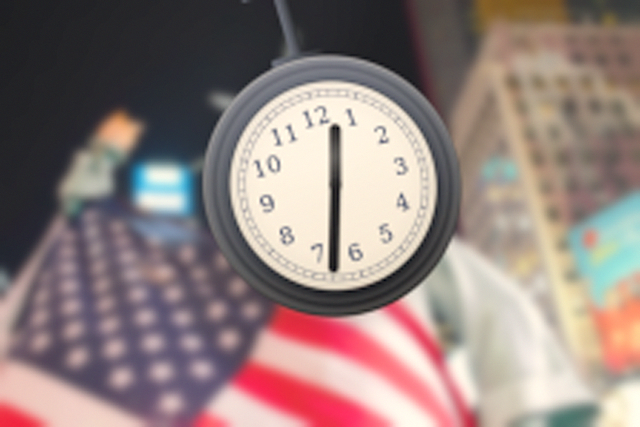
**12:33**
